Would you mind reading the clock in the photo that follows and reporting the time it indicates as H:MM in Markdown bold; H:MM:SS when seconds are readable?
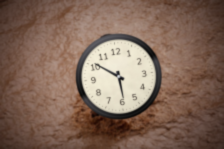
**5:51**
